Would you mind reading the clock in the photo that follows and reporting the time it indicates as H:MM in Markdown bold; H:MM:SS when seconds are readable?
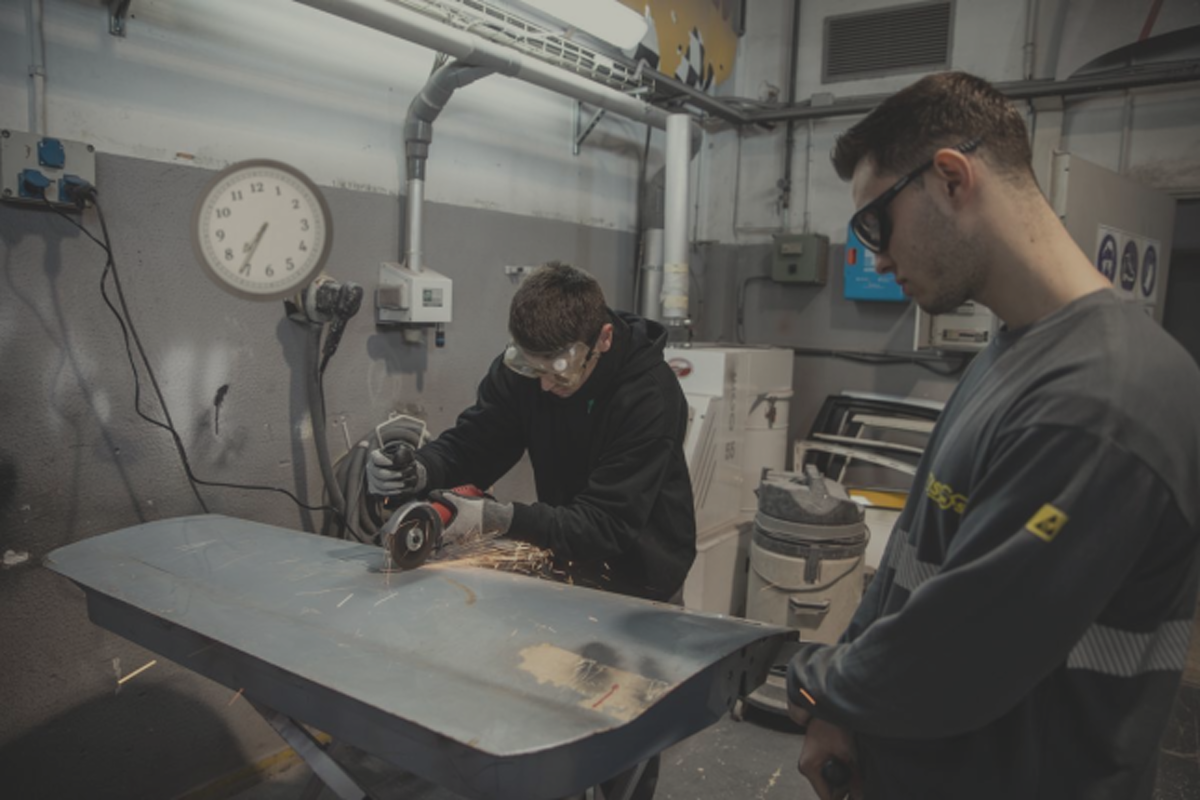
**7:36**
